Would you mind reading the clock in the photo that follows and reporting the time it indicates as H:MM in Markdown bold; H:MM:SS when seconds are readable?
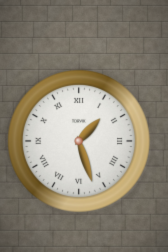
**1:27**
